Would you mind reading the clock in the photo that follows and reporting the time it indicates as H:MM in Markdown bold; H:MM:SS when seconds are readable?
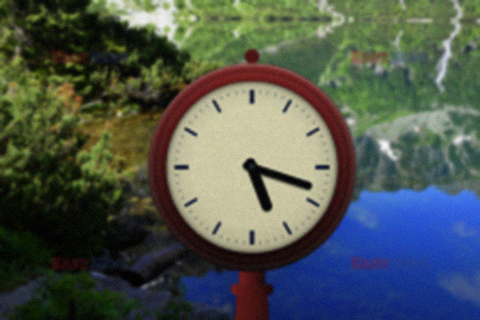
**5:18**
